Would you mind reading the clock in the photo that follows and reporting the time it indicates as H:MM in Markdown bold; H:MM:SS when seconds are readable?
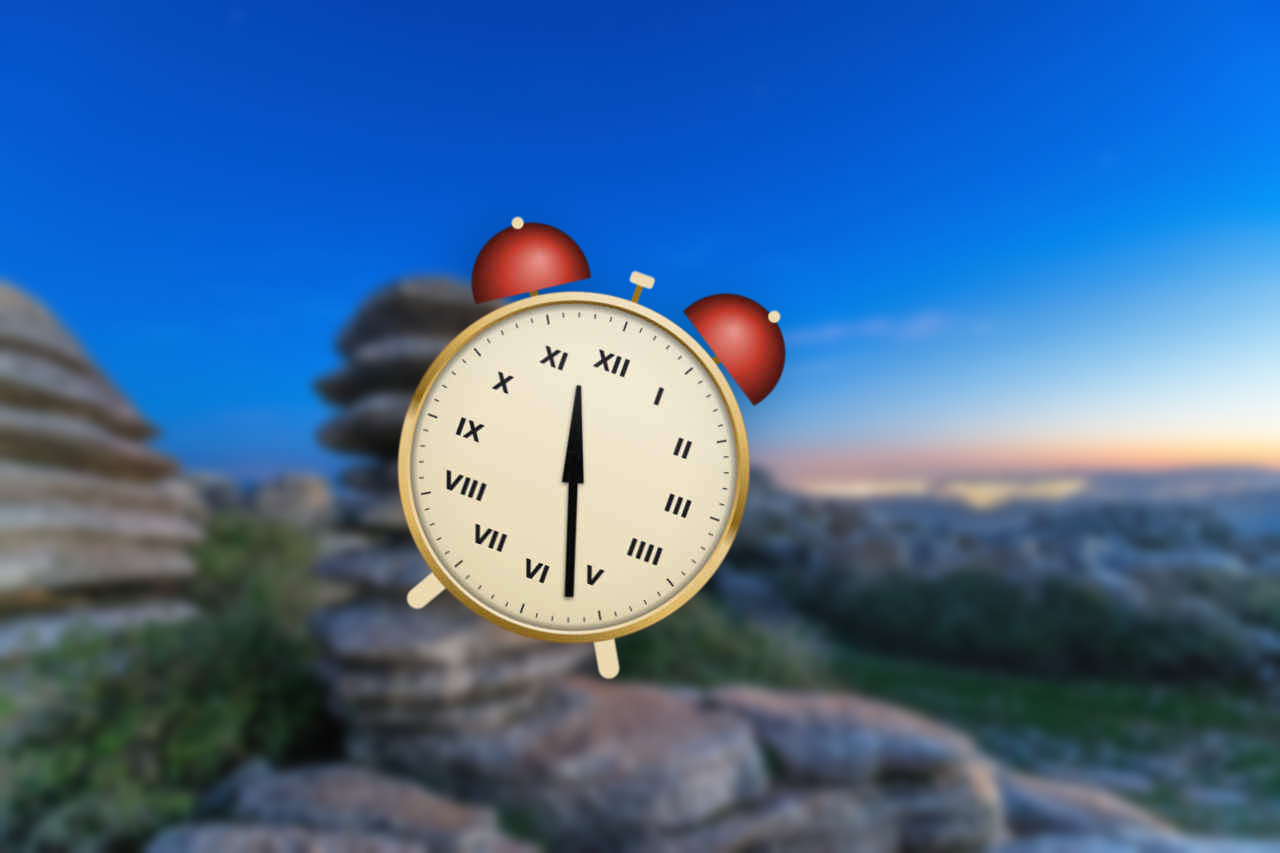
**11:27**
